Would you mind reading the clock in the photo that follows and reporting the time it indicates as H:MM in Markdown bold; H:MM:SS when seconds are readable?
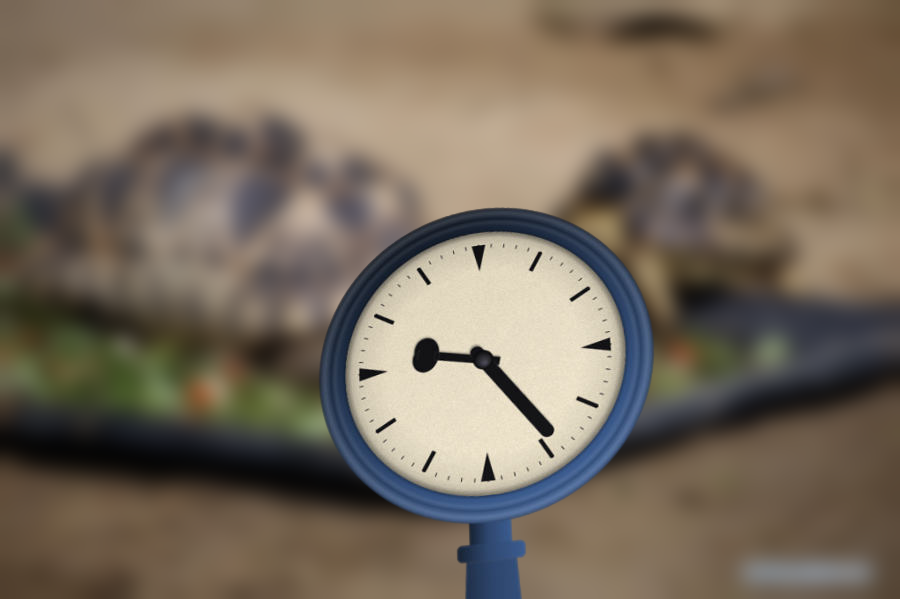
**9:24**
